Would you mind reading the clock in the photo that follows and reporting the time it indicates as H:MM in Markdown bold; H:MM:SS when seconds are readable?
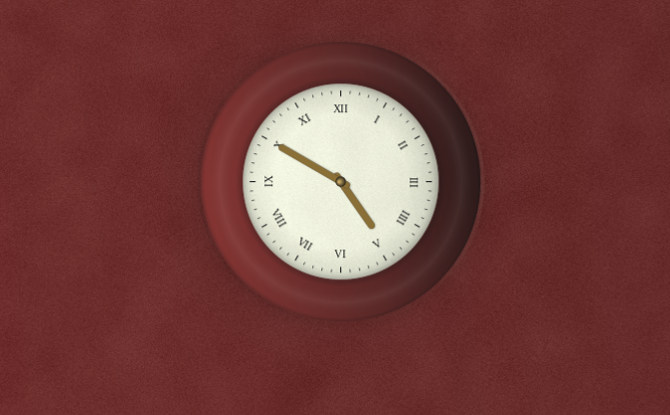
**4:50**
